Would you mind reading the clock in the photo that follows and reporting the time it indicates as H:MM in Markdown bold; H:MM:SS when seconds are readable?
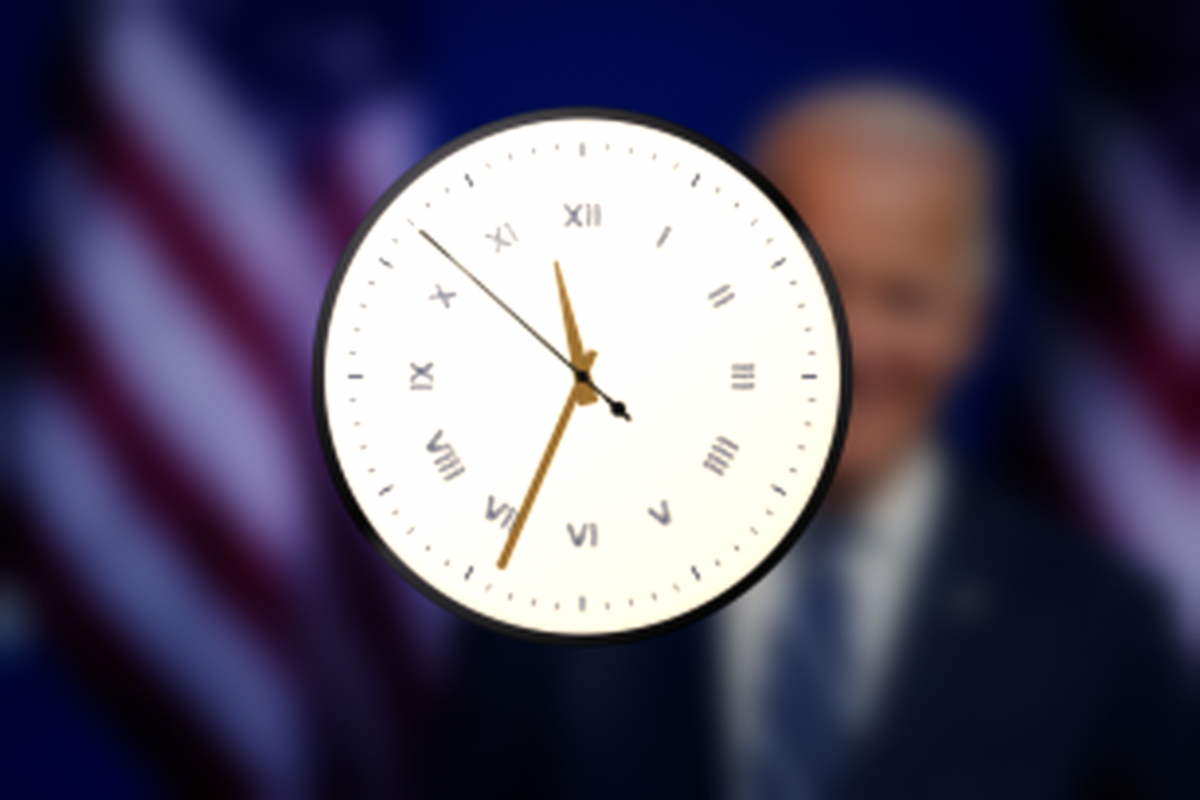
**11:33:52**
